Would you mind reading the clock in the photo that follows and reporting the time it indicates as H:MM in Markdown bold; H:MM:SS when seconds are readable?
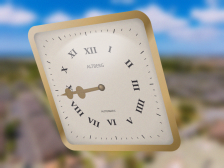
**8:44**
